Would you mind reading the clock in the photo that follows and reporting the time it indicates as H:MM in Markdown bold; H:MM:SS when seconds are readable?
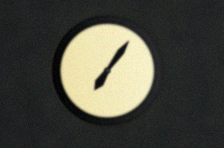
**7:06**
